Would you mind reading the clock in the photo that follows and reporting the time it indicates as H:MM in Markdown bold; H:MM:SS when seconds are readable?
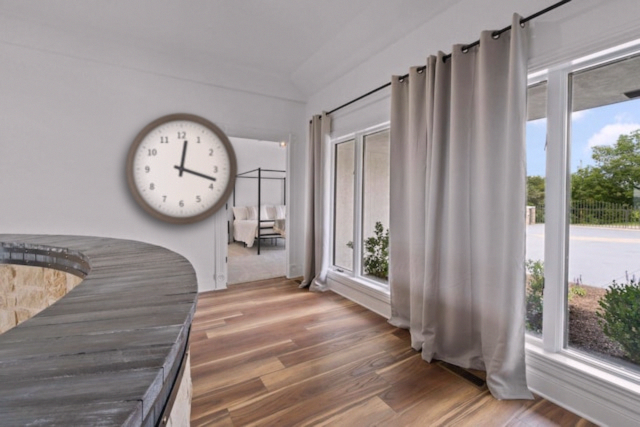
**12:18**
